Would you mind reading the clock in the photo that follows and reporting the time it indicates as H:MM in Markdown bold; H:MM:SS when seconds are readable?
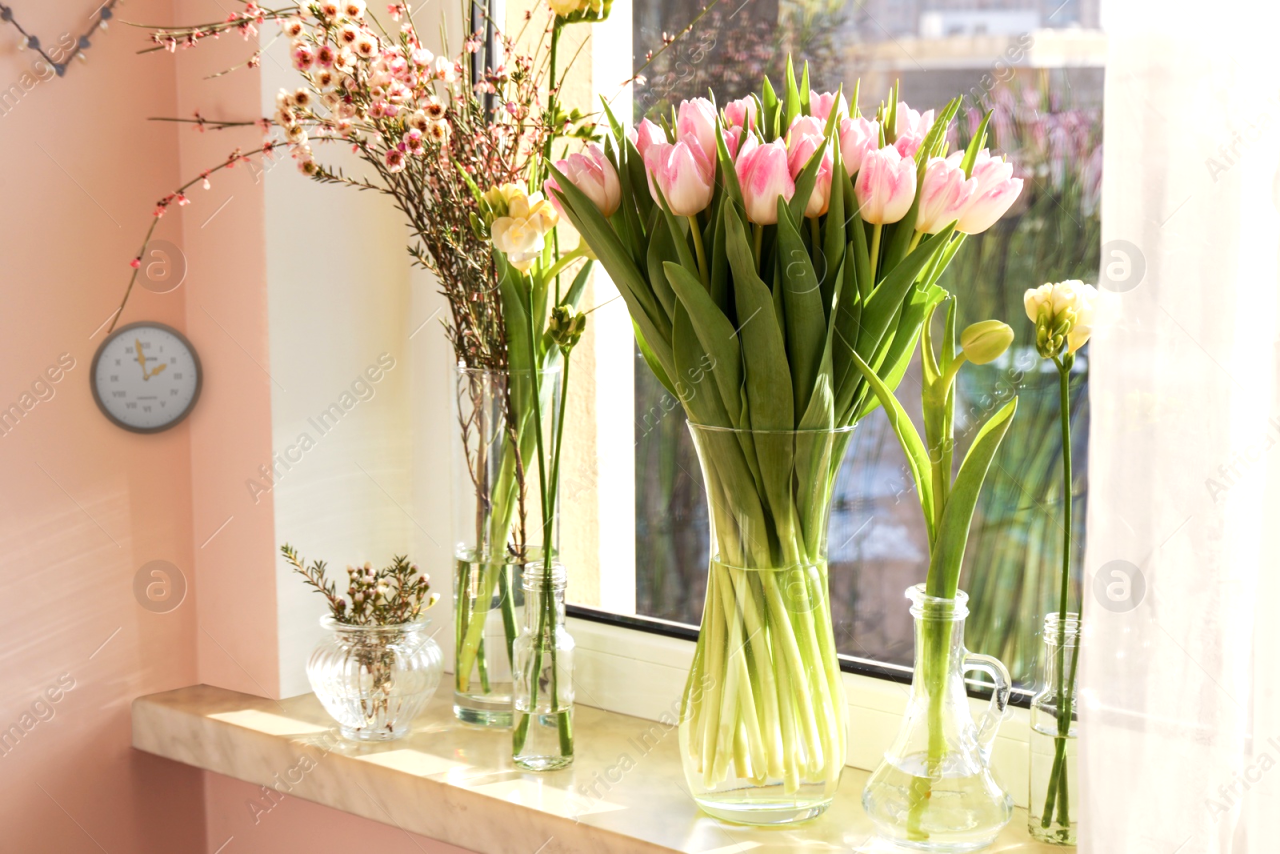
**1:58**
